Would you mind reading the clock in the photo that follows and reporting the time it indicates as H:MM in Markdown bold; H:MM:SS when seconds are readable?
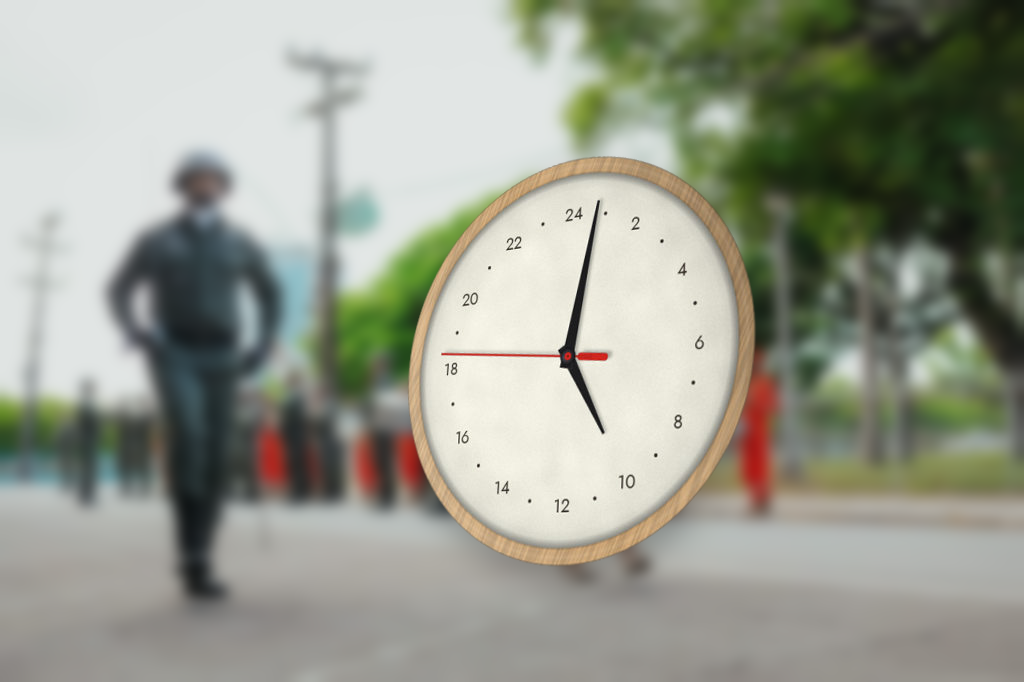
**10:01:46**
